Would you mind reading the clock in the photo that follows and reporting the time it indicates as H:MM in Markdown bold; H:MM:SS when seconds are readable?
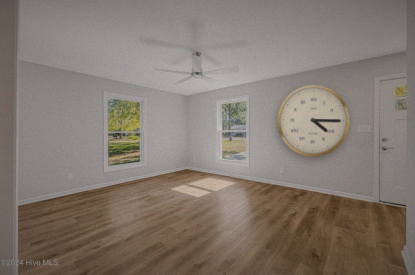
**4:15**
